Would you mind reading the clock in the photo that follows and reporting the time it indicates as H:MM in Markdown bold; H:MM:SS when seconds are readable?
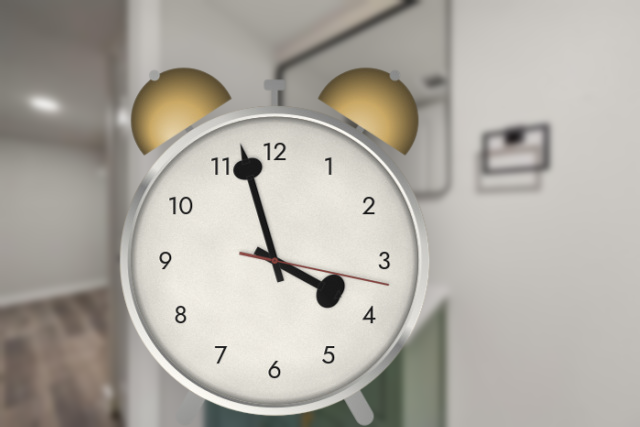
**3:57:17**
